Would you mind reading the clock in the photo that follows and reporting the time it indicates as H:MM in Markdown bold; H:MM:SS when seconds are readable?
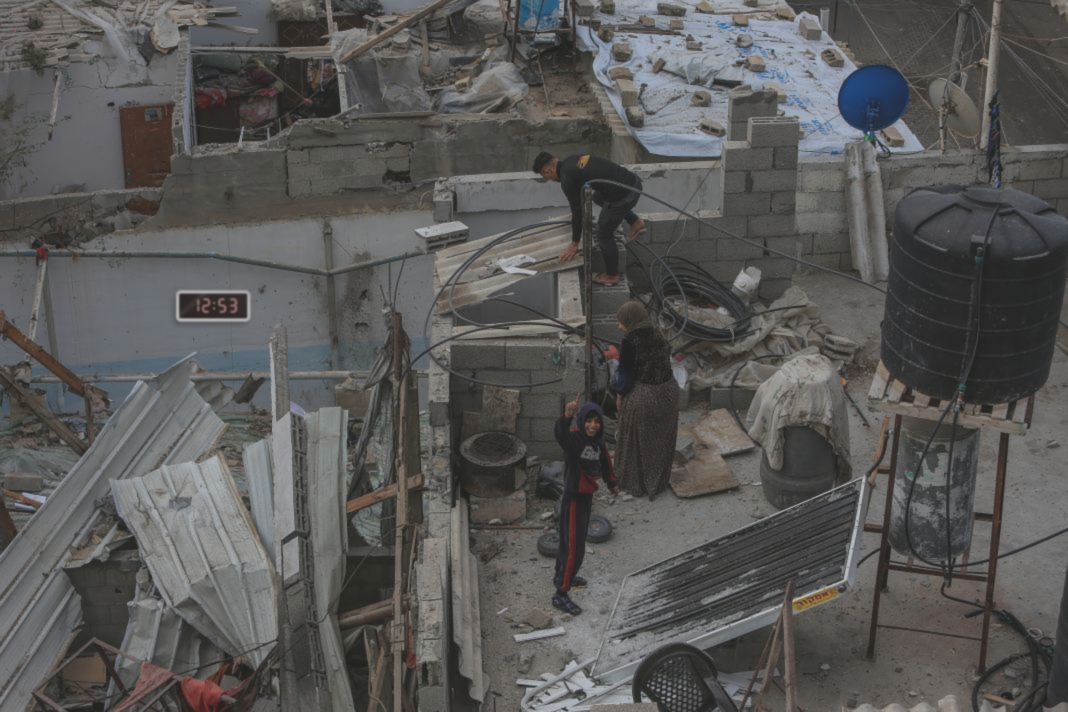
**12:53**
